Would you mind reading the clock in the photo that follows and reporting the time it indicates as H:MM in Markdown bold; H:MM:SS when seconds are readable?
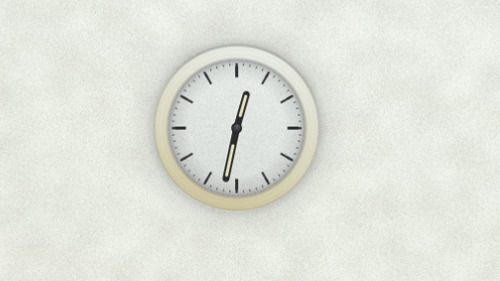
**12:32**
